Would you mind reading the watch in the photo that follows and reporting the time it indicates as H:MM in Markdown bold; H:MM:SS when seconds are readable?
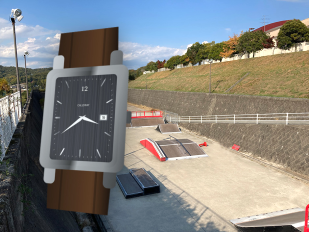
**3:39**
